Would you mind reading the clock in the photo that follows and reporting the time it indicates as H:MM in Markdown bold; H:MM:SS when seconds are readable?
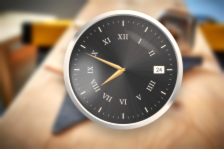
**7:49**
